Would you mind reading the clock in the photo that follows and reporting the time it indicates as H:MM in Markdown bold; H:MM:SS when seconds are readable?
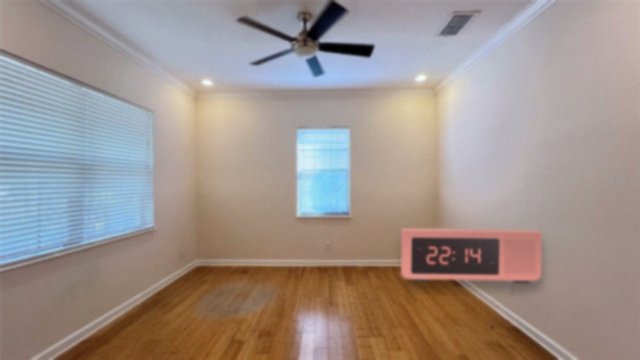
**22:14**
